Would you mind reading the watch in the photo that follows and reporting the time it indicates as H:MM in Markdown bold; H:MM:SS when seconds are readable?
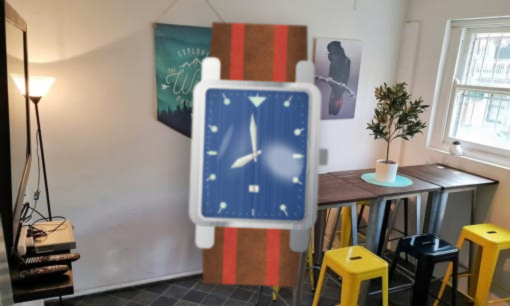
**7:59**
